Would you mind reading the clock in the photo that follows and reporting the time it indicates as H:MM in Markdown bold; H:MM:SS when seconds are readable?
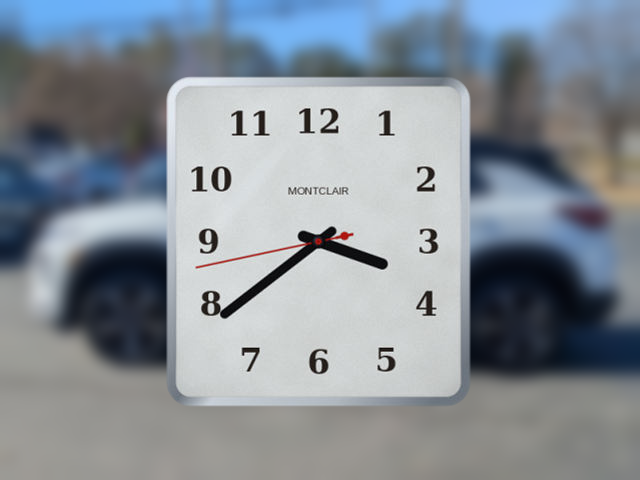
**3:38:43**
